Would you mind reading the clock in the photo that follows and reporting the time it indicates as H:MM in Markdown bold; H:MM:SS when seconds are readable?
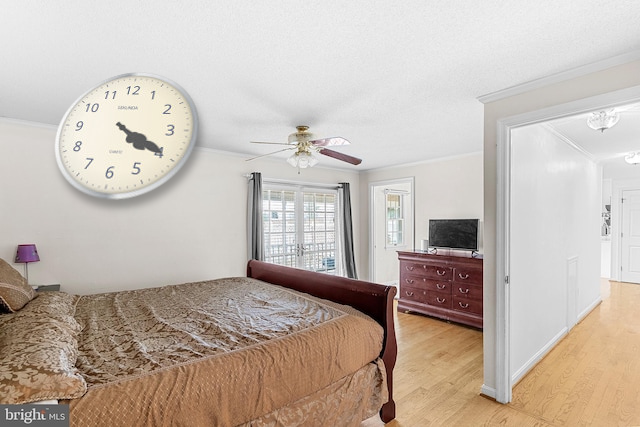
**4:20**
